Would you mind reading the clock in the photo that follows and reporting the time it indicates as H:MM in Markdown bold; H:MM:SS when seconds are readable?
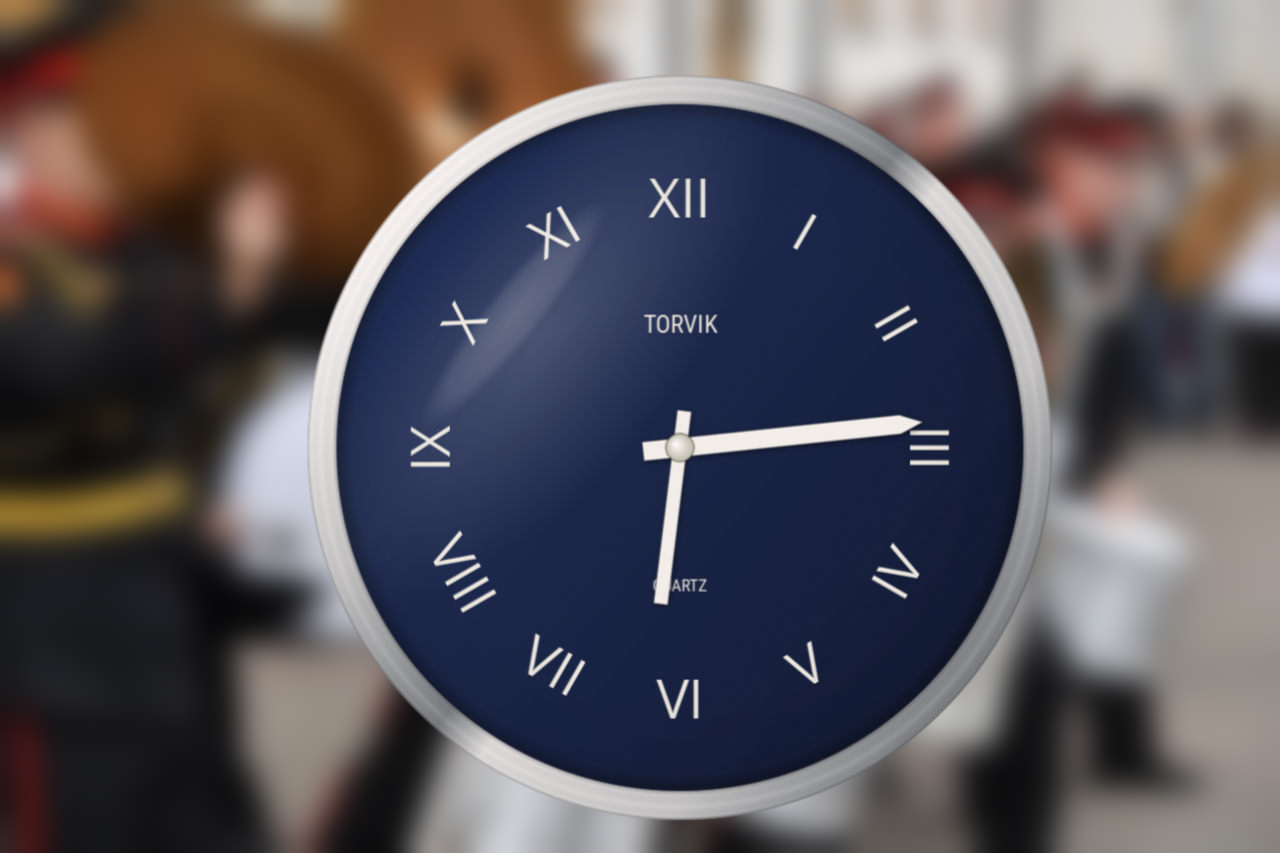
**6:14**
